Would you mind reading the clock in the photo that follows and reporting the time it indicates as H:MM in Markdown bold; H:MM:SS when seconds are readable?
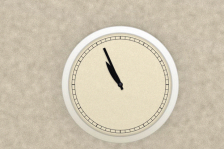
**10:56**
